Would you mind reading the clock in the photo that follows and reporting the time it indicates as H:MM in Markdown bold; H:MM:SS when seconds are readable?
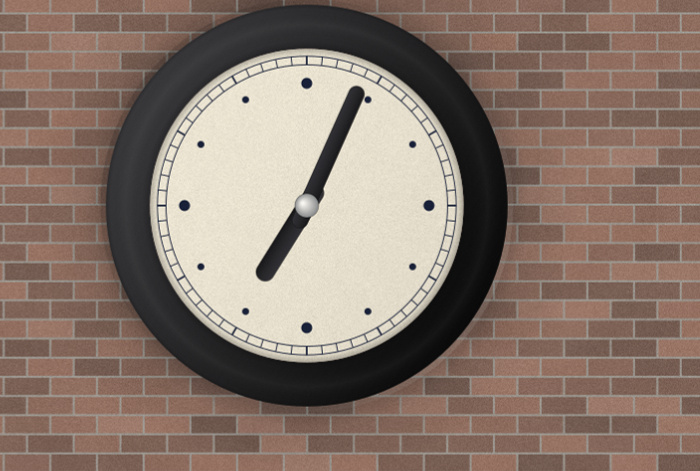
**7:04**
